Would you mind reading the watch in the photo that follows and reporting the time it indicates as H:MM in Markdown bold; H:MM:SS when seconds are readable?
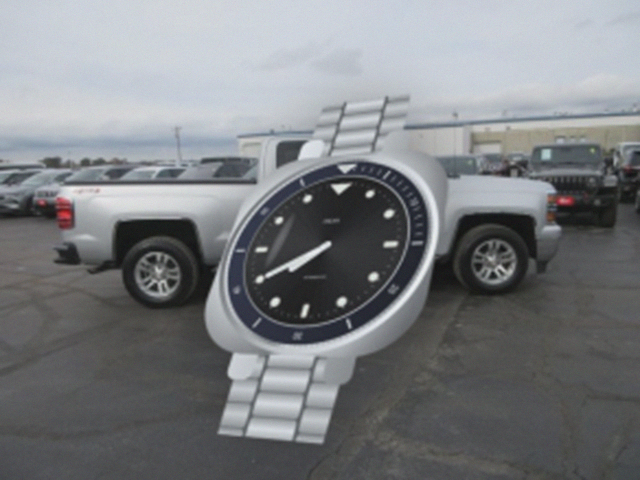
**7:40**
